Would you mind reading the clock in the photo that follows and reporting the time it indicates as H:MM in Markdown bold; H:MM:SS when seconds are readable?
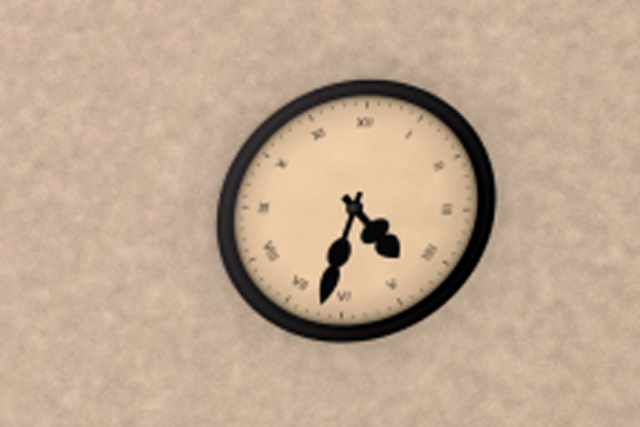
**4:32**
